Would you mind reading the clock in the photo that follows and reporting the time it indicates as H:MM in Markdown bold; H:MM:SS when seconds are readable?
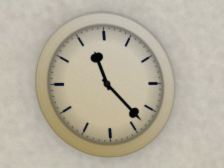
**11:23**
